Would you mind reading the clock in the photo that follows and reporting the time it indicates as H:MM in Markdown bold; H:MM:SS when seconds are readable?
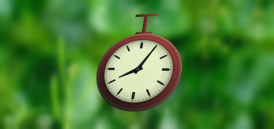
**8:05**
